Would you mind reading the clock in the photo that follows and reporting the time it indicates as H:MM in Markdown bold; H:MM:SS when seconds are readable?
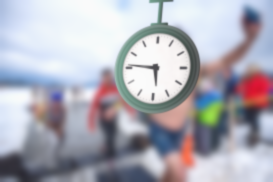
**5:46**
